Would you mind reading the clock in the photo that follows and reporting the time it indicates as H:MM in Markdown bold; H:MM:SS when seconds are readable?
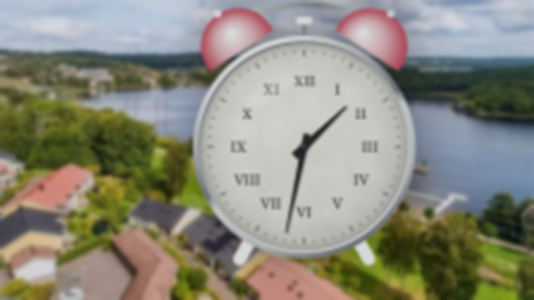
**1:32**
